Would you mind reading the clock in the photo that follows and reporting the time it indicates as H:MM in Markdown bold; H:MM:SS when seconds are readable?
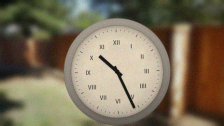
**10:26**
